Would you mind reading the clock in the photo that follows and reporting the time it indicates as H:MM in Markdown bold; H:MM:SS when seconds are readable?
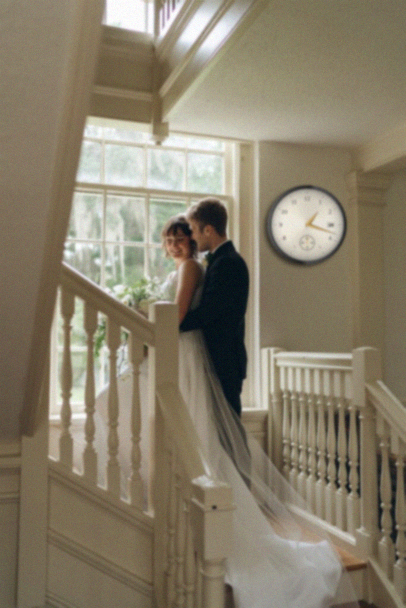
**1:18**
